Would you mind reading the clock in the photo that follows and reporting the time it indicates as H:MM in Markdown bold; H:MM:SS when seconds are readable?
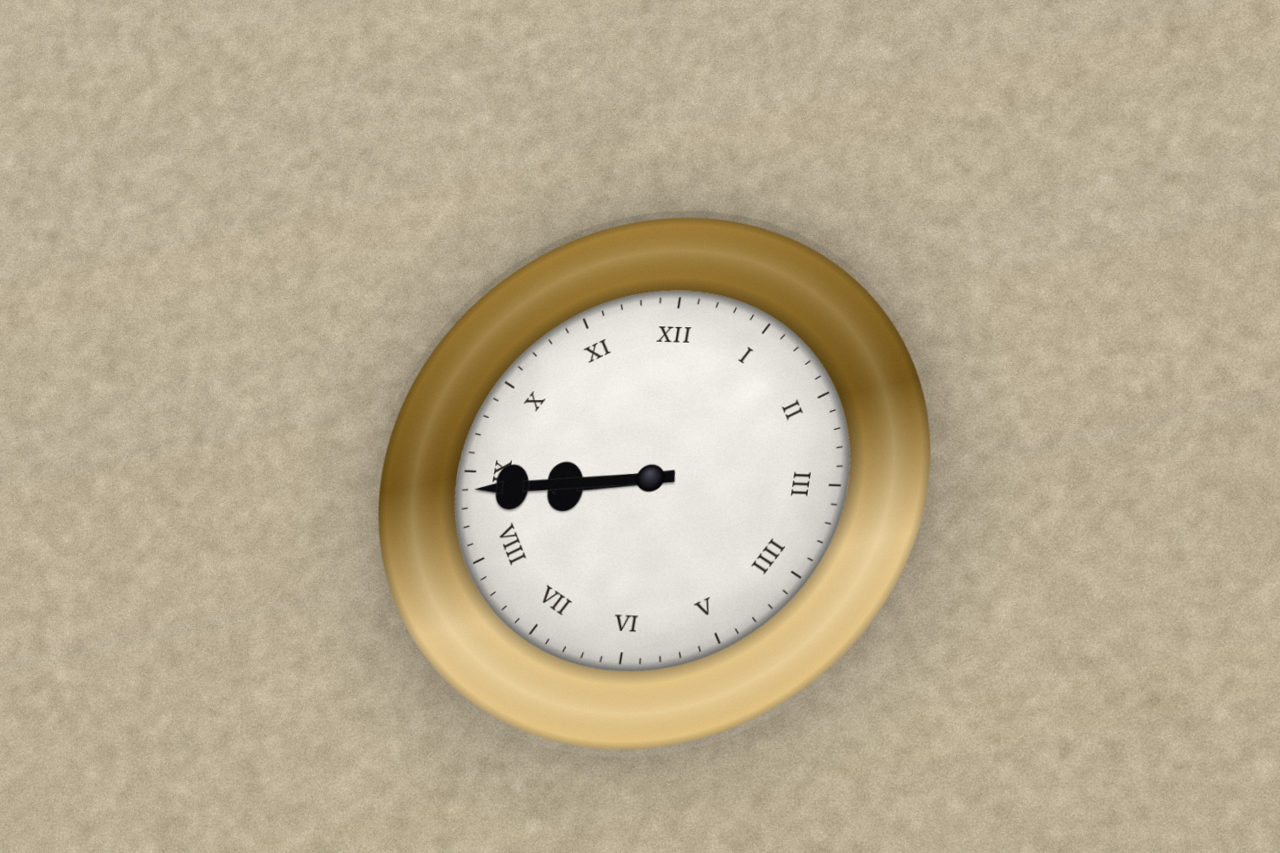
**8:44**
